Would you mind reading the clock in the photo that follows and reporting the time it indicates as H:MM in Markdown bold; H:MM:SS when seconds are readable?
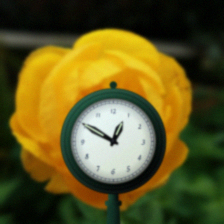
**12:50**
